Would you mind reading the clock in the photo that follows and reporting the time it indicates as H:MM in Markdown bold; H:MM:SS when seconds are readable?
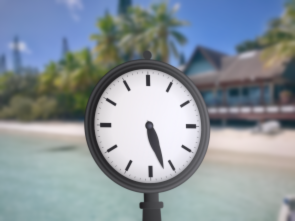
**5:27**
